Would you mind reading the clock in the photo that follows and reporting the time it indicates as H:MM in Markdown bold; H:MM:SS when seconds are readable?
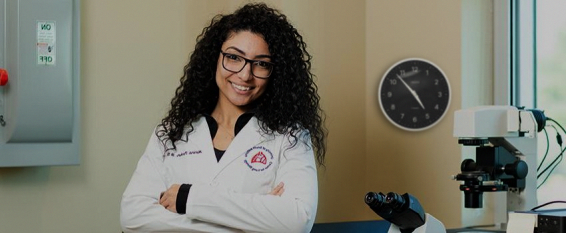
**4:53**
